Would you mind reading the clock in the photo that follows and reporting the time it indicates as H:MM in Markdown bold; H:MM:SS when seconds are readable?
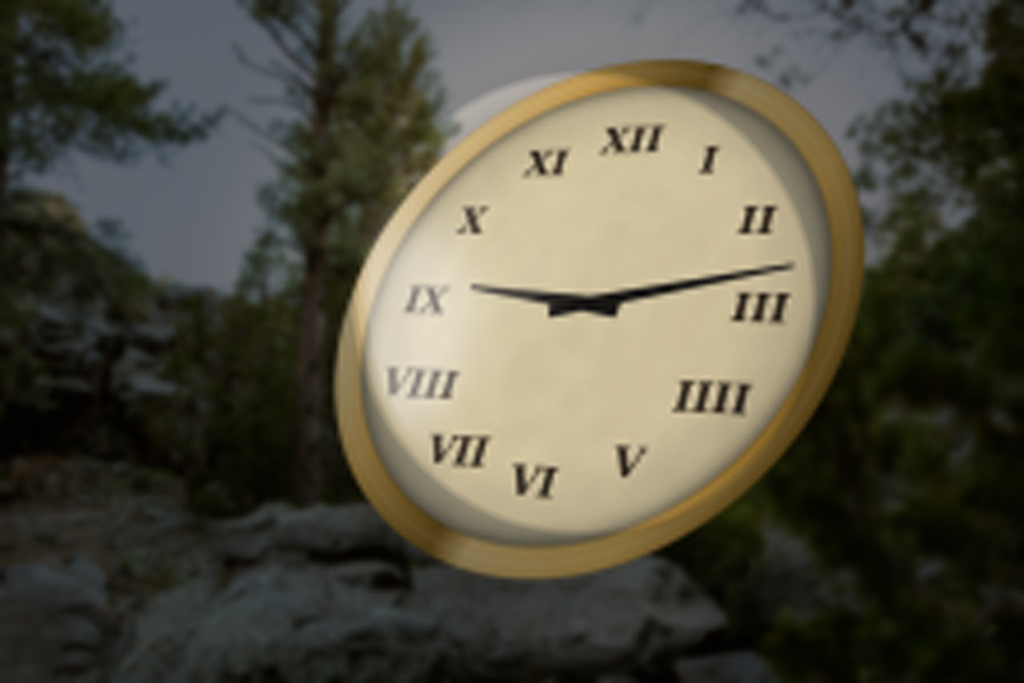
**9:13**
